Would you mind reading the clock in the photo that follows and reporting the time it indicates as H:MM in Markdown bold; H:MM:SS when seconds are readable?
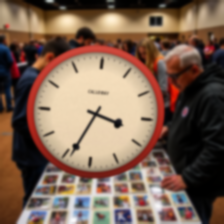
**3:34**
